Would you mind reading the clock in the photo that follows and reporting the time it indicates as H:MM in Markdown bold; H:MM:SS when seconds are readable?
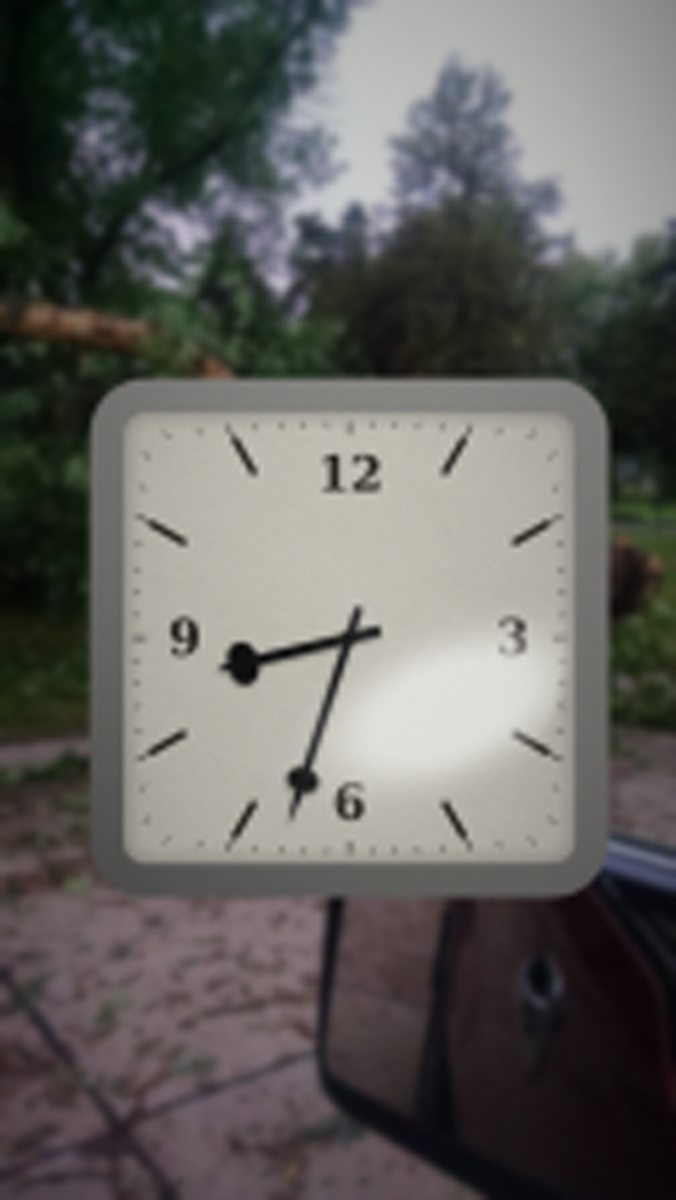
**8:33**
